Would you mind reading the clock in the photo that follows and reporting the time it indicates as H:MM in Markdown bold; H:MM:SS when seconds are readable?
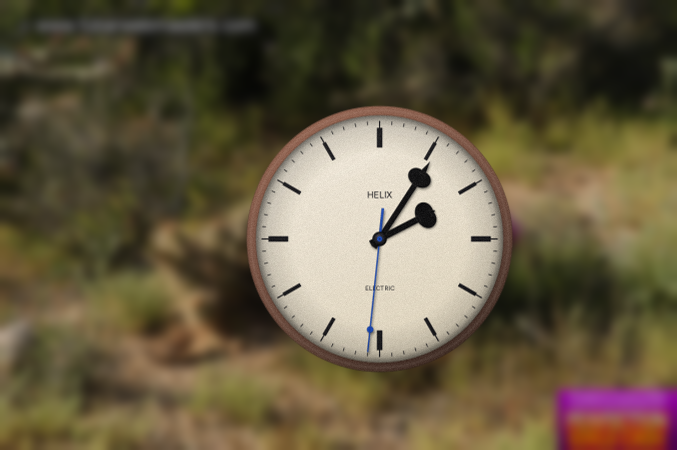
**2:05:31**
